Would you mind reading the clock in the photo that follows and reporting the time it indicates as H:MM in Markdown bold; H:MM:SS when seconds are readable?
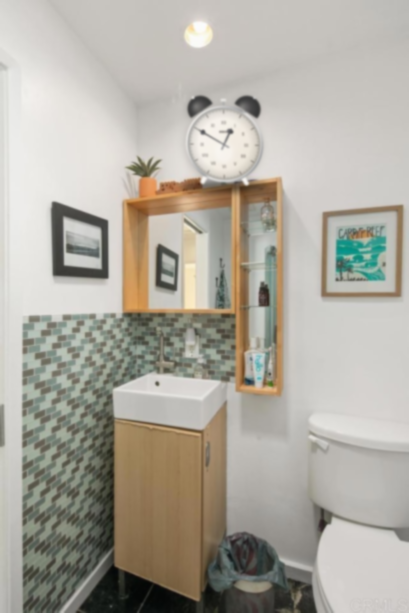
**12:50**
